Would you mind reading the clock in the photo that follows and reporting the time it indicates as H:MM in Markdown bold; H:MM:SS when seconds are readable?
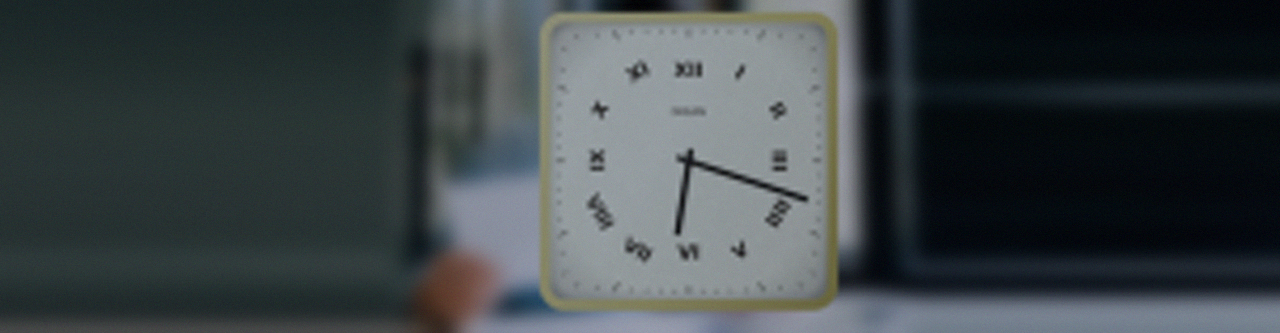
**6:18**
